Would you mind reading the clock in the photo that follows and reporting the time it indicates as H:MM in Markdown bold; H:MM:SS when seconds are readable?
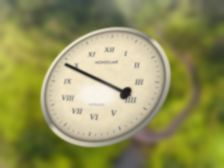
**3:49**
